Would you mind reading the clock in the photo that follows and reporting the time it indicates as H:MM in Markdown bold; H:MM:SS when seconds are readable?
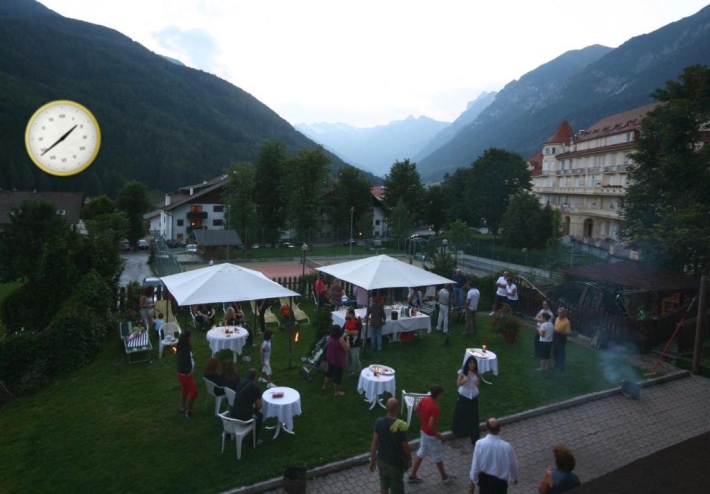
**1:39**
